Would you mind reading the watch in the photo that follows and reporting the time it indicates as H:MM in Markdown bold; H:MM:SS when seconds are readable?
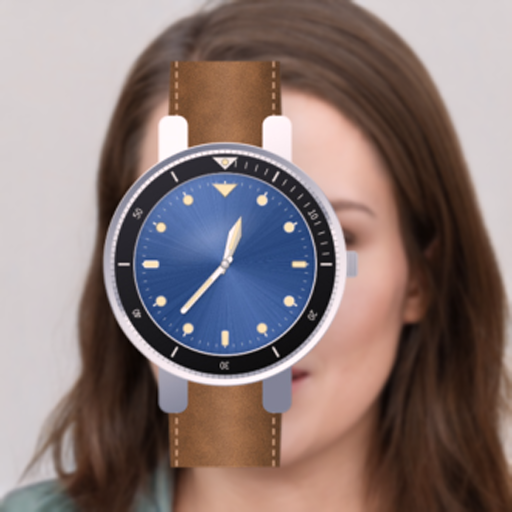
**12:37**
